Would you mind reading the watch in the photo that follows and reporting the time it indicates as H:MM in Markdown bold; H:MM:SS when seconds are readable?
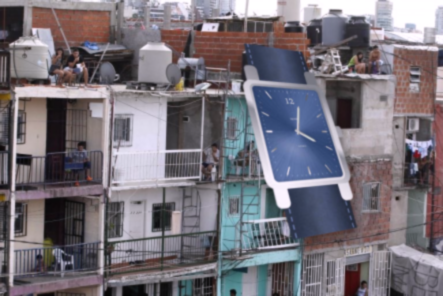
**4:03**
